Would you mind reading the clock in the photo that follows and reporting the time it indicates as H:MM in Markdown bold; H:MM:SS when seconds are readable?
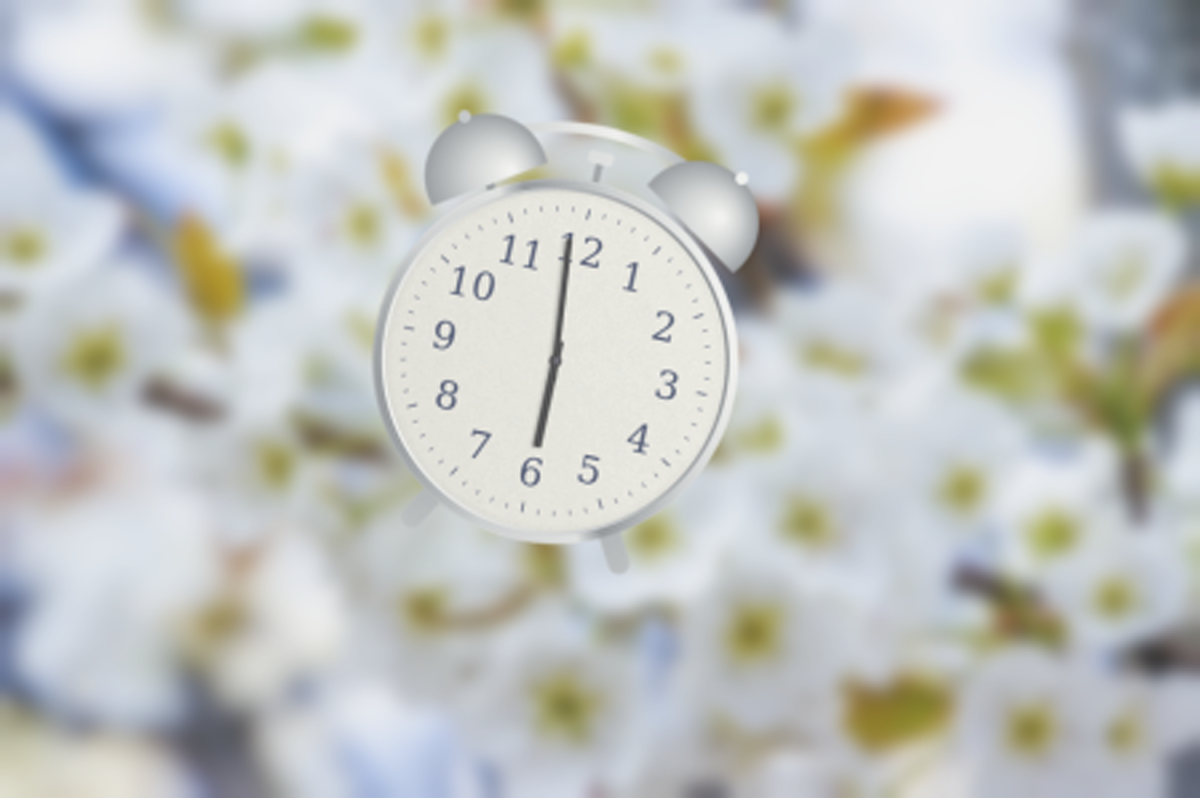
**5:59**
